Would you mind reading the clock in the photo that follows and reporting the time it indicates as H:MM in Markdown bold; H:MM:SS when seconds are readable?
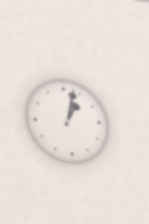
**1:03**
